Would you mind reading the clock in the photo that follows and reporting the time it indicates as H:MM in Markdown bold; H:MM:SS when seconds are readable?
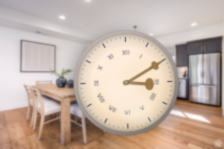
**3:10**
